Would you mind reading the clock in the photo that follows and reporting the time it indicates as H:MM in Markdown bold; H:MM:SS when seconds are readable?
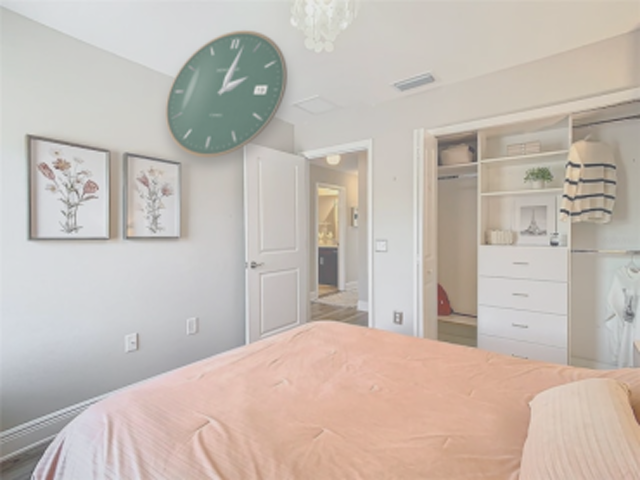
**2:02**
